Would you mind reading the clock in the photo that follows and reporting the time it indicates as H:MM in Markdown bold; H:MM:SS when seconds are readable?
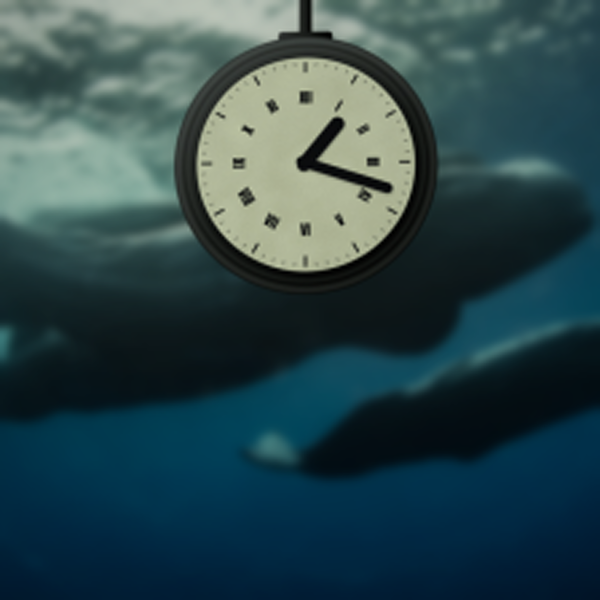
**1:18**
